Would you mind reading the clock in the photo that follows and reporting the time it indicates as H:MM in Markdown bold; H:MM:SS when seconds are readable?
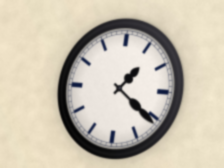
**1:21**
